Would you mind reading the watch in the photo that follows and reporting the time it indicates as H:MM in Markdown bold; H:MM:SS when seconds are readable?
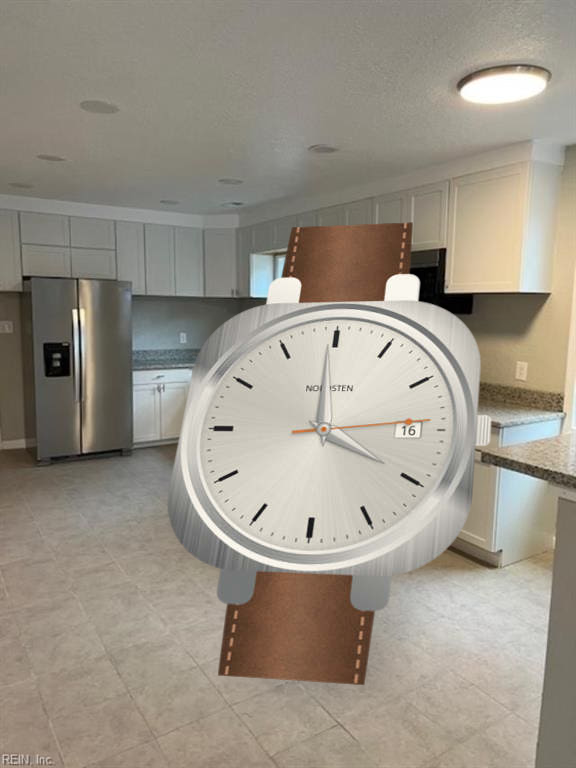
**3:59:14**
